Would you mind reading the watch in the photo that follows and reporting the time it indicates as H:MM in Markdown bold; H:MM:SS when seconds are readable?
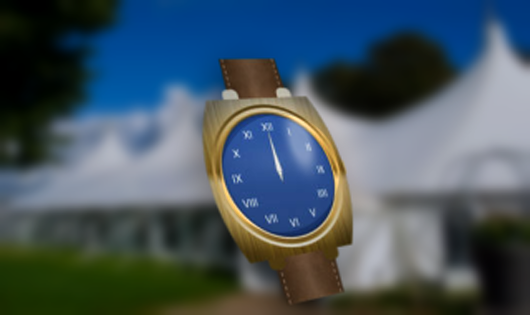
**12:00**
